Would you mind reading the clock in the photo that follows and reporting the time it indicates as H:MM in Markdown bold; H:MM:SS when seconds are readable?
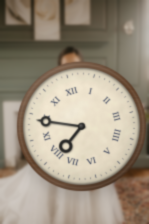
**7:49**
